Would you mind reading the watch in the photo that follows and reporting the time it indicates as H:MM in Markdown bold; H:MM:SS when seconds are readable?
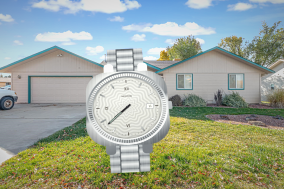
**7:38**
